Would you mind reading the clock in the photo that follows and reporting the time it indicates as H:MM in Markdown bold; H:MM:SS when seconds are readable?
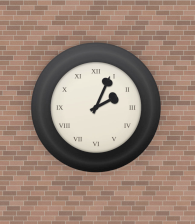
**2:04**
